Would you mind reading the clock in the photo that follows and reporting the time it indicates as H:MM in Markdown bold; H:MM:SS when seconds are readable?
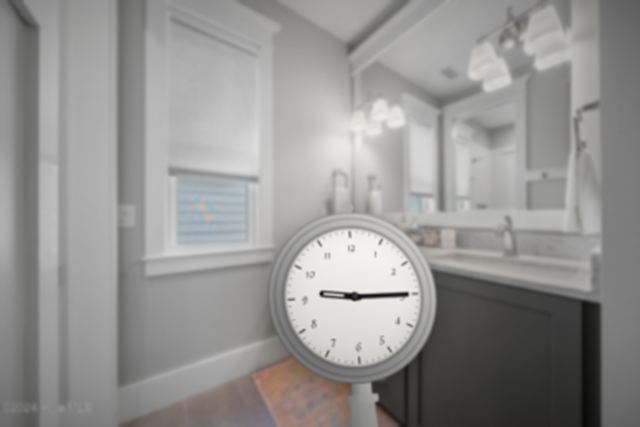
**9:15**
